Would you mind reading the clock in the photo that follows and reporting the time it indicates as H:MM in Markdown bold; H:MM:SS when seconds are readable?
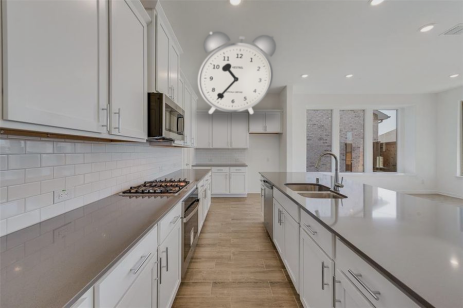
**10:36**
